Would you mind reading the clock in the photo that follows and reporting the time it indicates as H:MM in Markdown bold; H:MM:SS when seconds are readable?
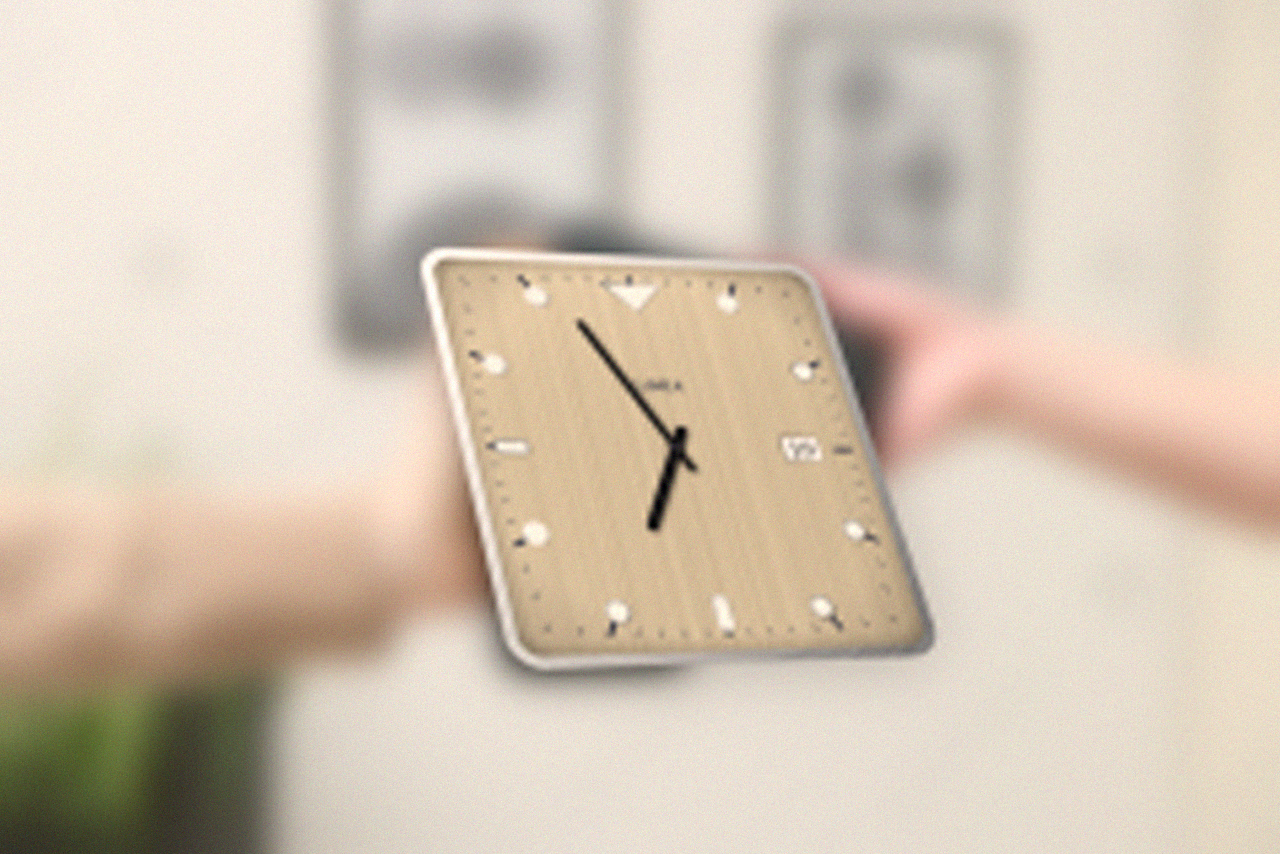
**6:56**
